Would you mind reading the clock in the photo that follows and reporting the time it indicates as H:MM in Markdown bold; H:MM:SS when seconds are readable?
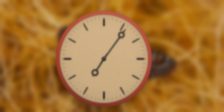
**7:06**
